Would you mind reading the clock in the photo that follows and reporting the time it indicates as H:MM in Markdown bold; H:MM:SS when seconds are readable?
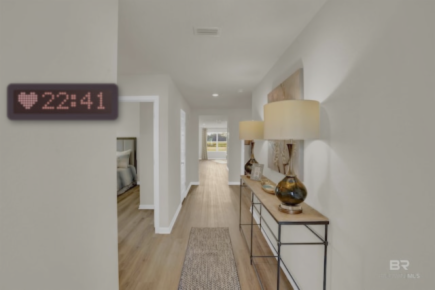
**22:41**
